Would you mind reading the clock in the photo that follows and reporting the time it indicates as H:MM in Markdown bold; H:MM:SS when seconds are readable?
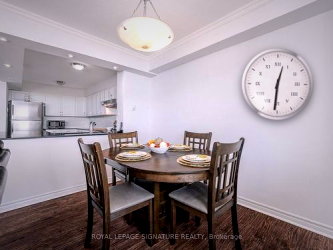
**12:31**
